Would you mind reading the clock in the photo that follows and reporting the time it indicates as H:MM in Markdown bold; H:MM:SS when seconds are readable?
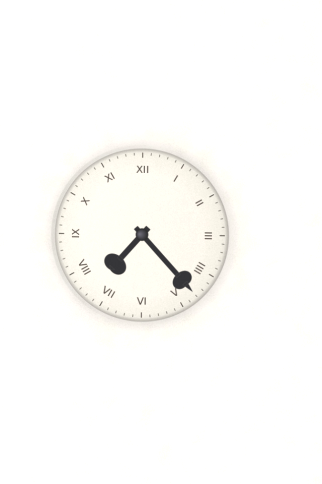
**7:23**
